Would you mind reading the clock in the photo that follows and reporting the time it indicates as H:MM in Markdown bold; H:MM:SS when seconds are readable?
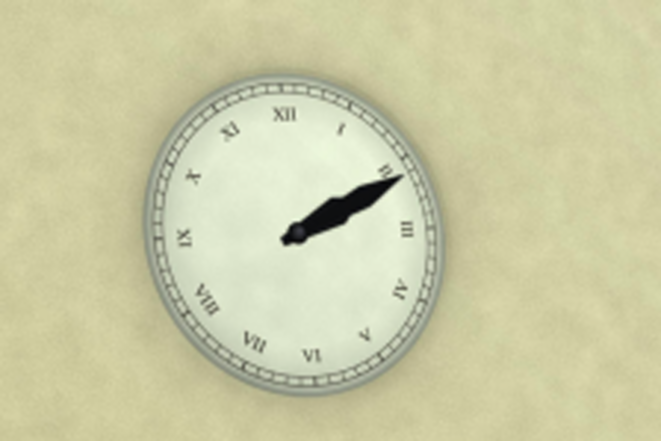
**2:11**
